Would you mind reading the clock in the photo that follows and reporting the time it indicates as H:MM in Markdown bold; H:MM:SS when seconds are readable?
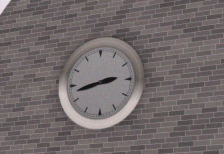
**2:43**
